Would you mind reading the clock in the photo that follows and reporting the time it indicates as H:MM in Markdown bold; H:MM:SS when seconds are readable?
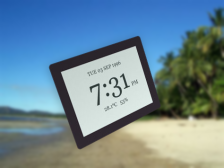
**7:31**
